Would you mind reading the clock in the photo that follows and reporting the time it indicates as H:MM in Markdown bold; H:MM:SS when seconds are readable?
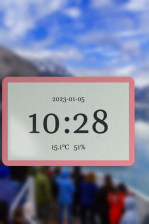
**10:28**
